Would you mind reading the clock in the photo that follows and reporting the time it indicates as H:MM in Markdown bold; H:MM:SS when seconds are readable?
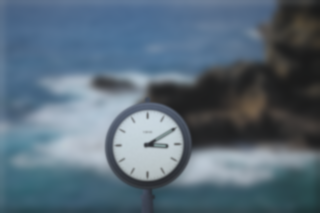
**3:10**
